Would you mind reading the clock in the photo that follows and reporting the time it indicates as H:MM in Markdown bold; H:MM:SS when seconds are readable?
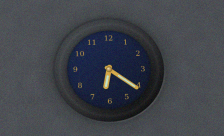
**6:21**
